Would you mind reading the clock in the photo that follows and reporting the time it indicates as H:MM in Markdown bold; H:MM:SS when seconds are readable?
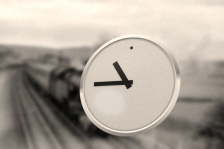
**10:44**
